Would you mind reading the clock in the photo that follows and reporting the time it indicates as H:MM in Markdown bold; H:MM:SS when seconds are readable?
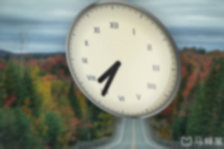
**7:35**
